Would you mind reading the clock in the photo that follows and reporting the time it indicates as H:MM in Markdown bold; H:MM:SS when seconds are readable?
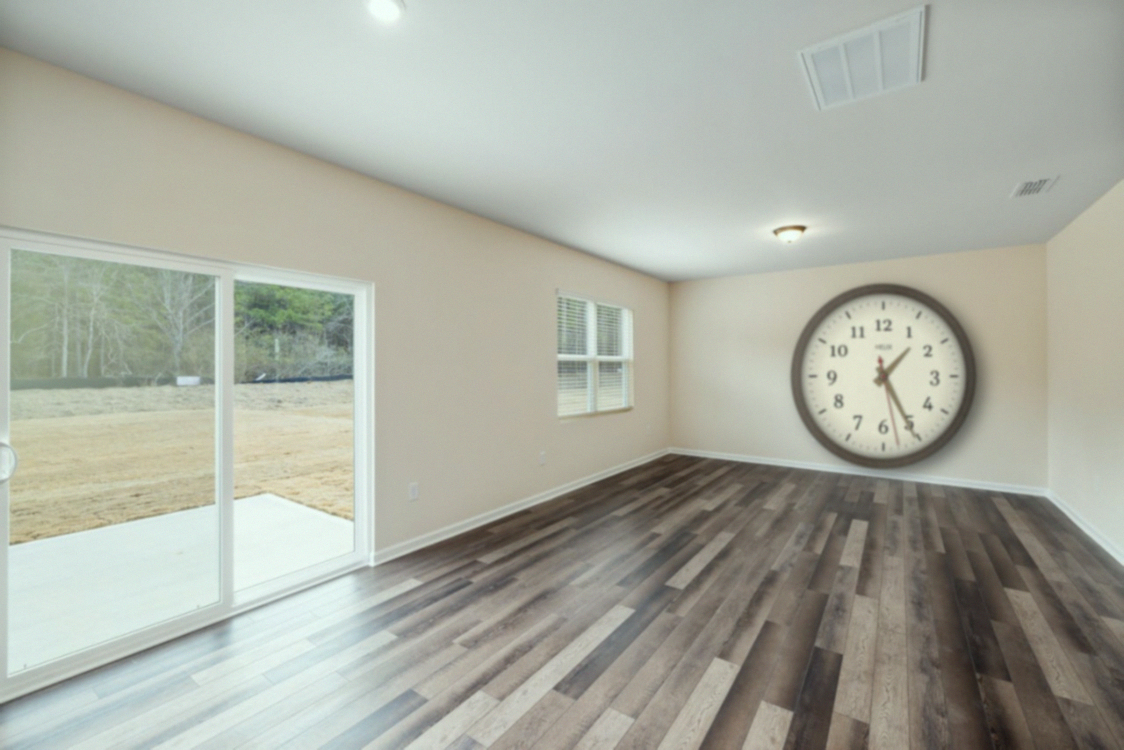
**1:25:28**
